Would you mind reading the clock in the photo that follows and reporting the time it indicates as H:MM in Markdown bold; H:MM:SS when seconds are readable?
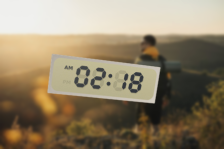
**2:18**
